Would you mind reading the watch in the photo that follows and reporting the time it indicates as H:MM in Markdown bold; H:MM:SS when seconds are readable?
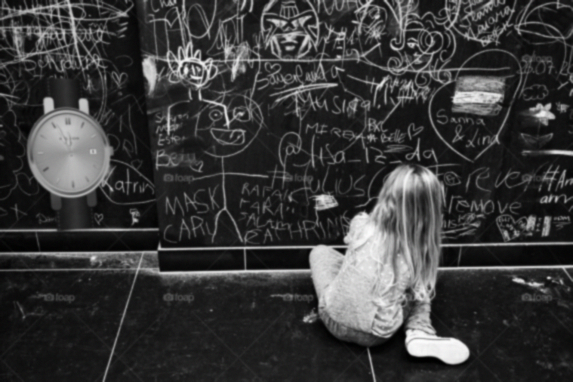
**11:56**
